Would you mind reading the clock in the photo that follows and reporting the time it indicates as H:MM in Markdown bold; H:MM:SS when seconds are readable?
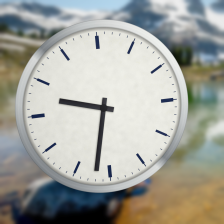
**9:32**
